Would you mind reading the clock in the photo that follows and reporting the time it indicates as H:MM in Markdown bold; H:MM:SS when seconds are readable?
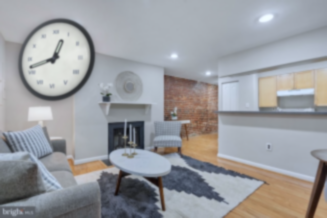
**12:42**
